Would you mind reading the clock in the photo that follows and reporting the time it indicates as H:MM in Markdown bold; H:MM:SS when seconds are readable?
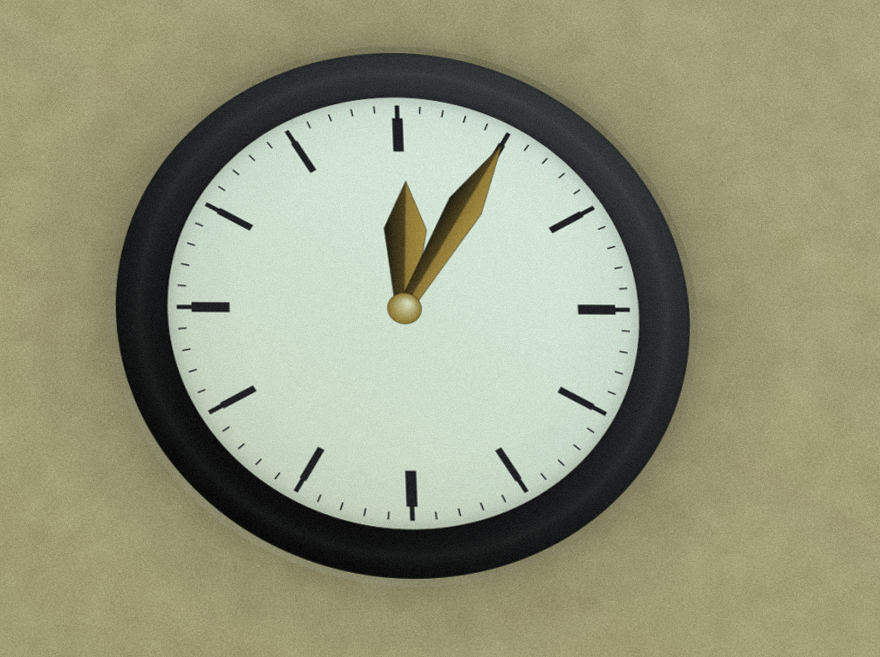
**12:05**
